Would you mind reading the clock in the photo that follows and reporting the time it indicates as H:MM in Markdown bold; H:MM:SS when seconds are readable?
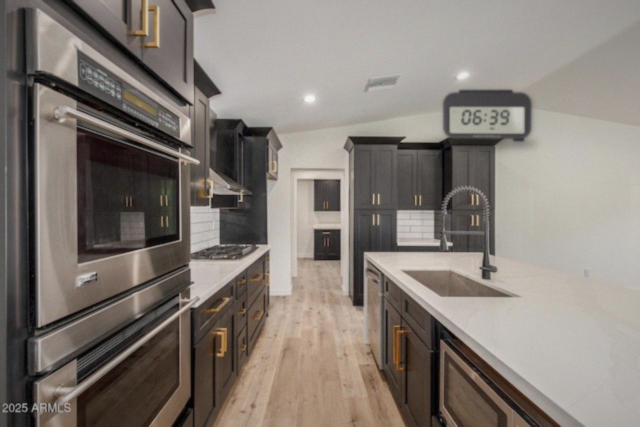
**6:39**
